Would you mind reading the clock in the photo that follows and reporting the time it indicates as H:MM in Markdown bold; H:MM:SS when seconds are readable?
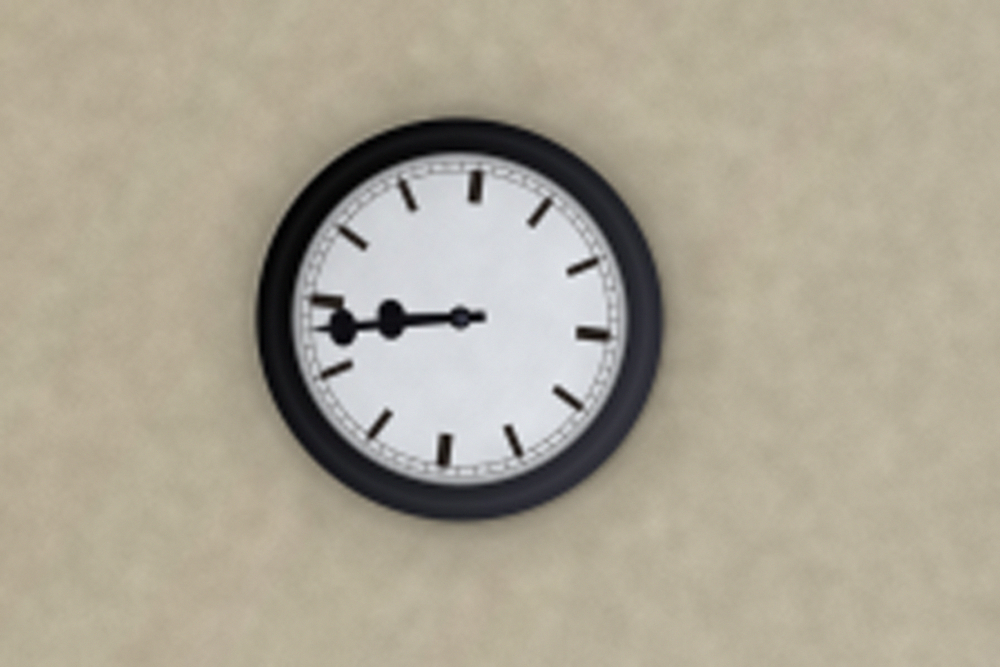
**8:43**
